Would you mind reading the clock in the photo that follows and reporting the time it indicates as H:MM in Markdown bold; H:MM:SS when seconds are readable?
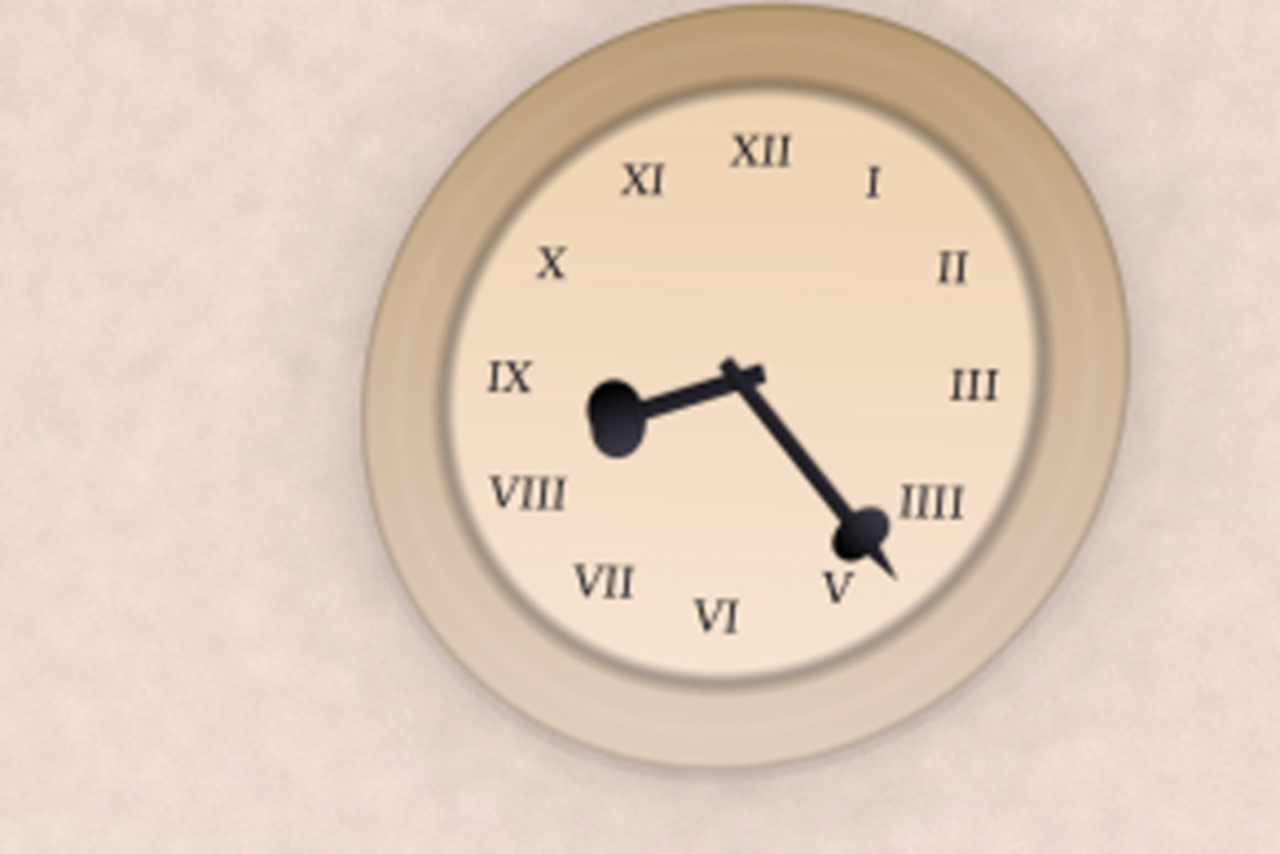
**8:23**
